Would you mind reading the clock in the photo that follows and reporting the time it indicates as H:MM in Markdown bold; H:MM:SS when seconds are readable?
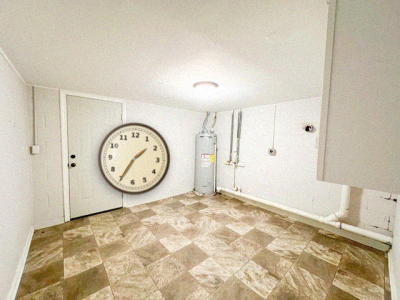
**1:35**
